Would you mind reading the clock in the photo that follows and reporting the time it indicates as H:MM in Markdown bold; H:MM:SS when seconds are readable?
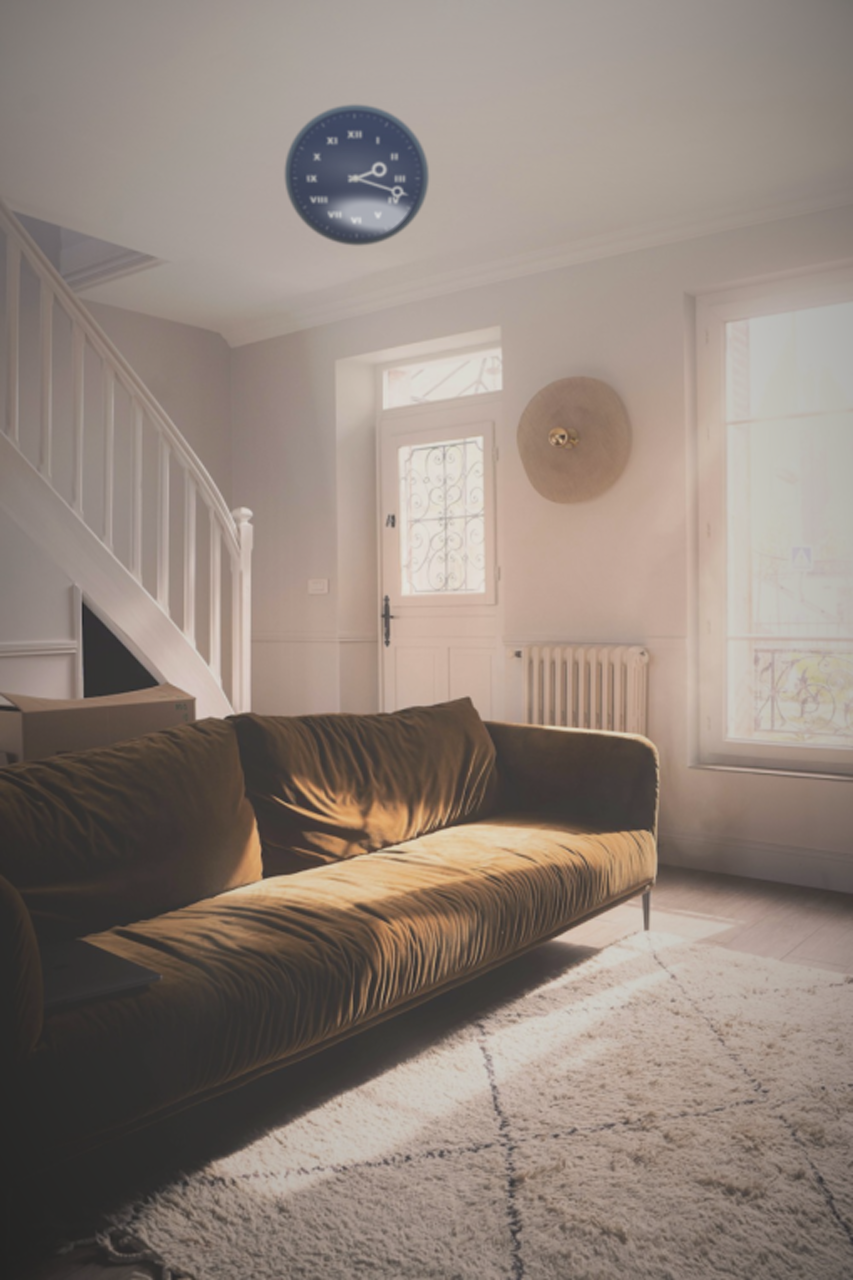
**2:18**
